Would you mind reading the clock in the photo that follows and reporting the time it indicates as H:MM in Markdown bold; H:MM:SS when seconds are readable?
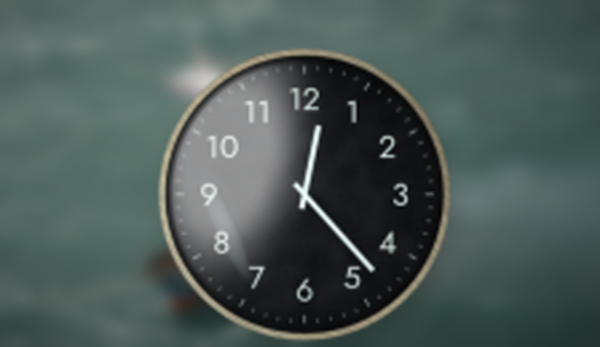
**12:23**
